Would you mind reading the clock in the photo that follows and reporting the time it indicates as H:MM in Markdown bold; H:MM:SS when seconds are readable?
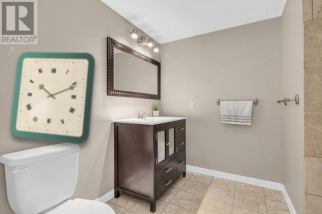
**10:11**
